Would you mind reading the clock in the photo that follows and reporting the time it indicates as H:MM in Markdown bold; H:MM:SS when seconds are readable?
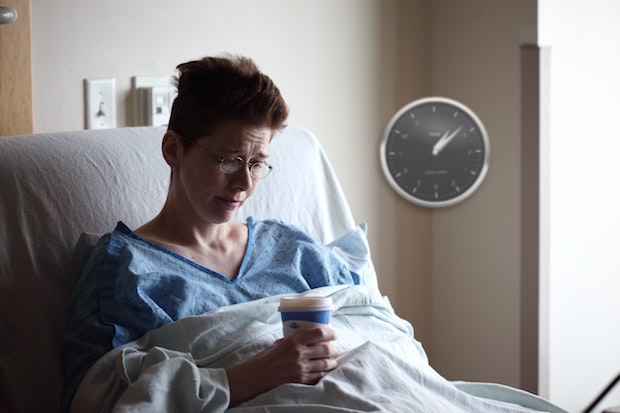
**1:08**
